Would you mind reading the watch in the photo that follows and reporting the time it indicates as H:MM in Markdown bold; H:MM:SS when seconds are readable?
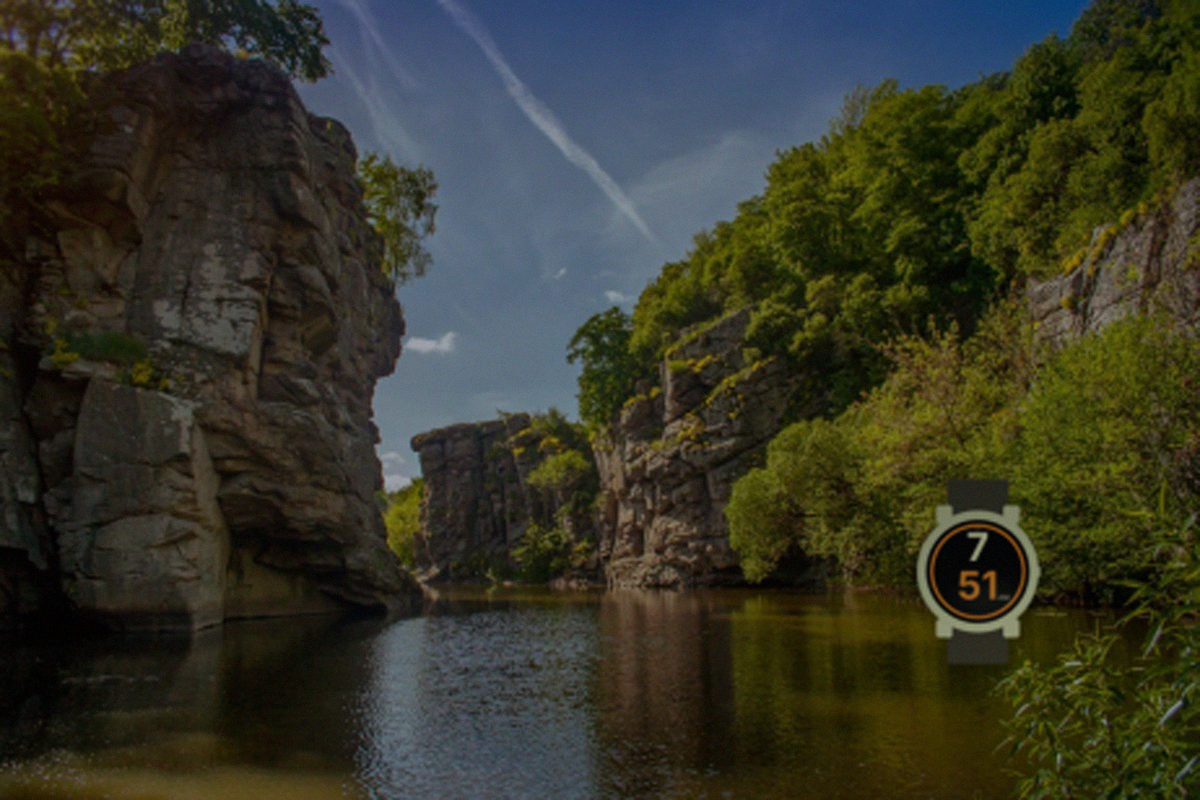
**7:51**
